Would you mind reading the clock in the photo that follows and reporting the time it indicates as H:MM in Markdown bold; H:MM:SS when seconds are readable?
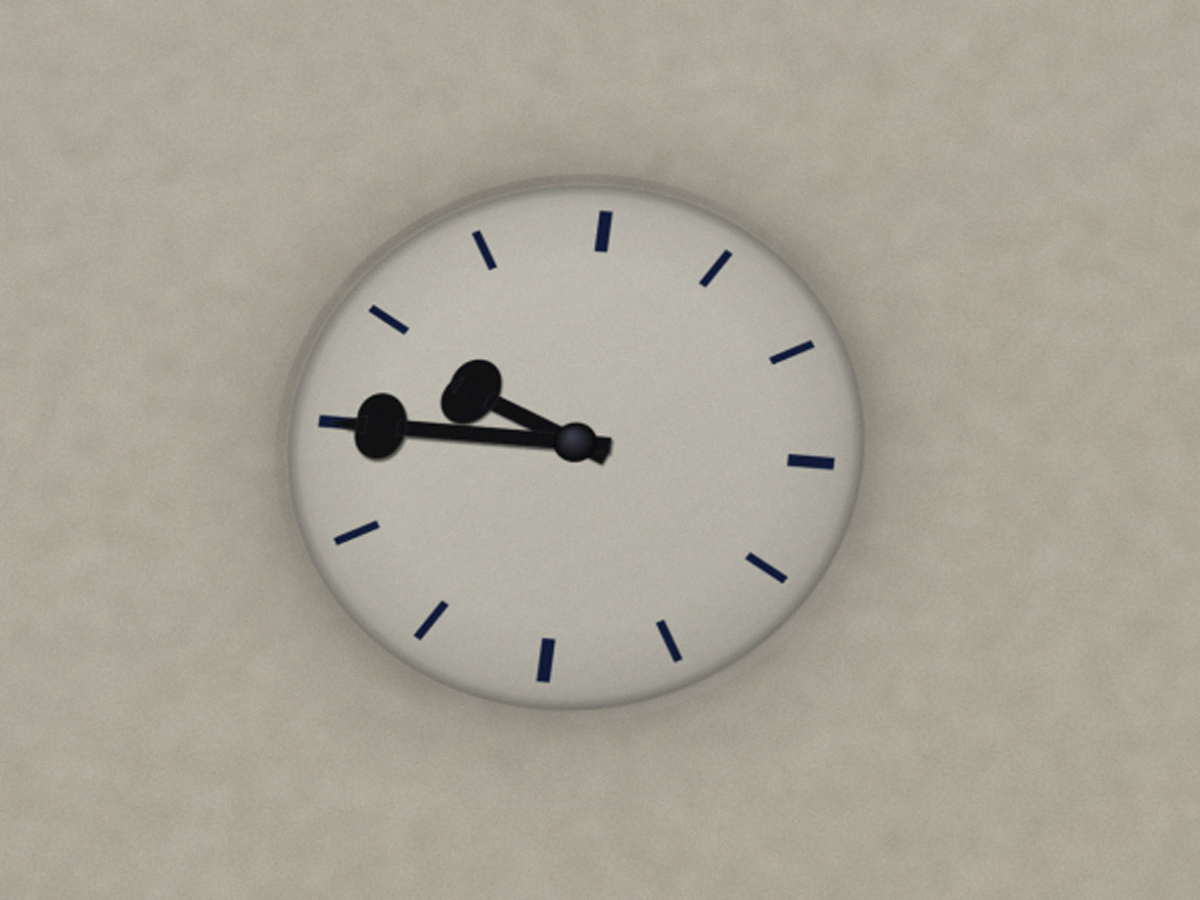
**9:45**
